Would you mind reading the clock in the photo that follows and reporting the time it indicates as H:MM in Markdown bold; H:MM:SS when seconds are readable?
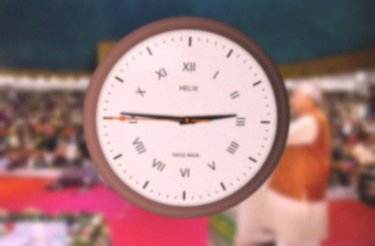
**2:45:45**
